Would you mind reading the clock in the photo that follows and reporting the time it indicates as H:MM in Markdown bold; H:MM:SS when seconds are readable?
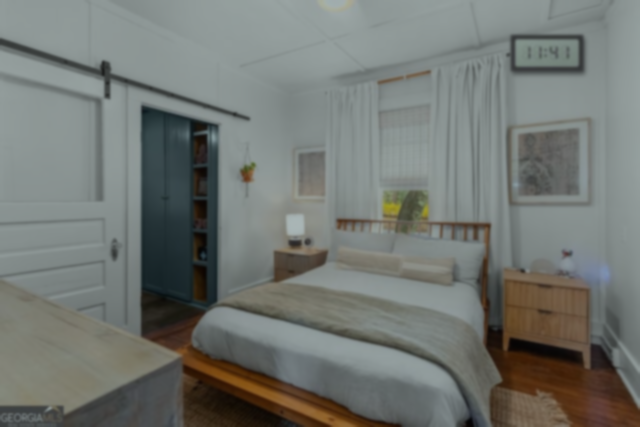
**11:41**
